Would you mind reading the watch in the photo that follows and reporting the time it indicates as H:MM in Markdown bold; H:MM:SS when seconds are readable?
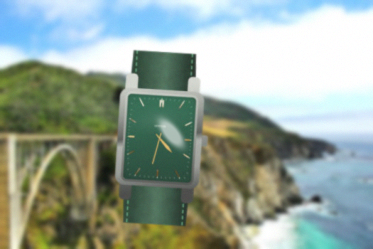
**4:32**
